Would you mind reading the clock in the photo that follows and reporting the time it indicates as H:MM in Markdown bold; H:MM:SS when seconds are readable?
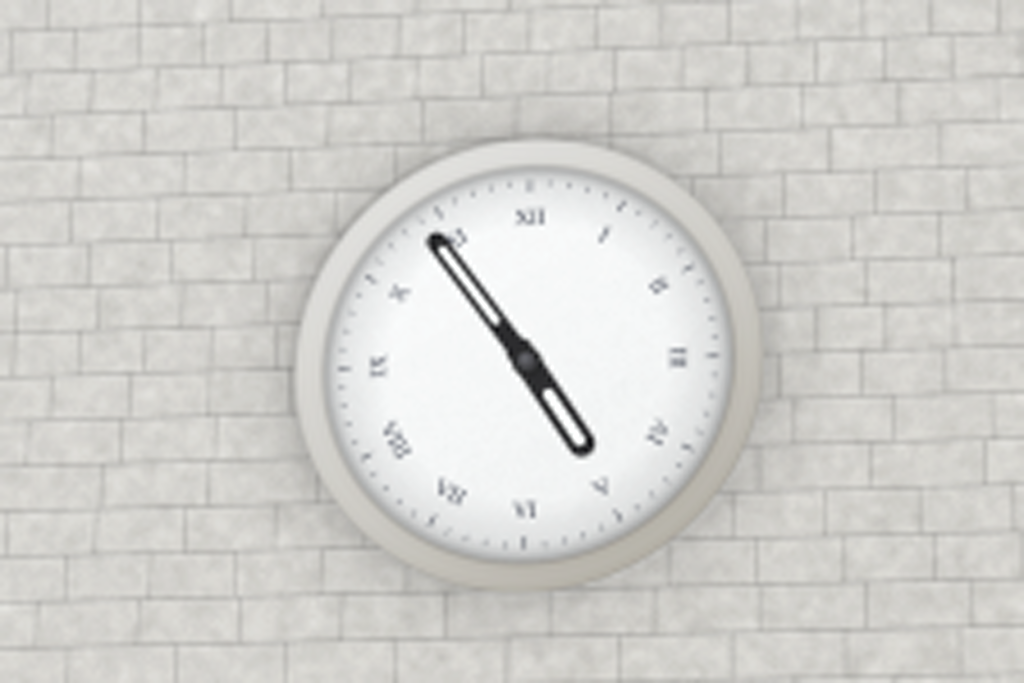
**4:54**
